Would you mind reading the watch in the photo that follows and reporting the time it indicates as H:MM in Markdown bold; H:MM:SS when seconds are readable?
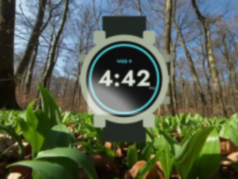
**4:42**
